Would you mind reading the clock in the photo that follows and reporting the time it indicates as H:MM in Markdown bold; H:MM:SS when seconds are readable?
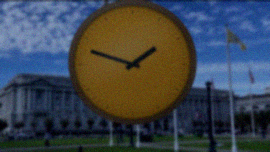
**1:48**
